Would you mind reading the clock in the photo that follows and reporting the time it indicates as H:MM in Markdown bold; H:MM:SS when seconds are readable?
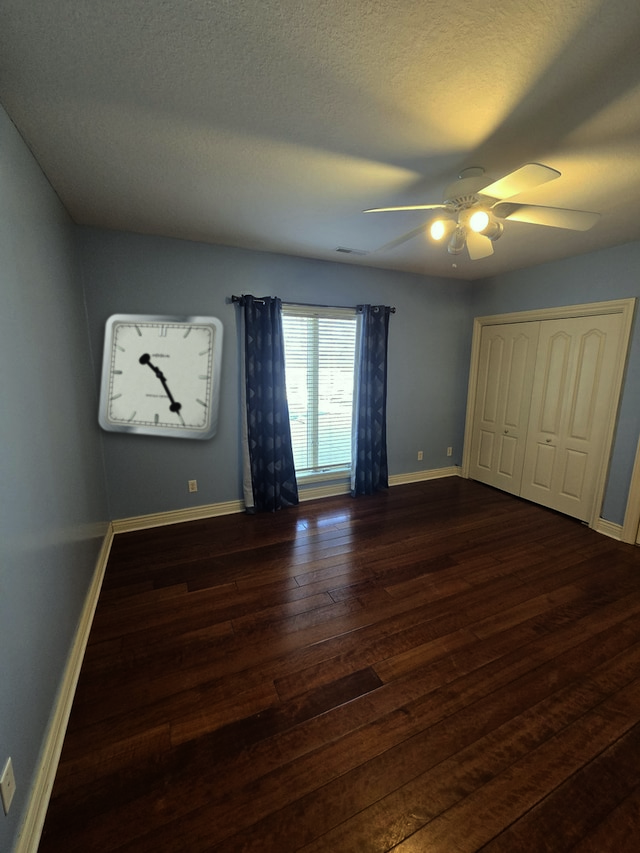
**10:25**
